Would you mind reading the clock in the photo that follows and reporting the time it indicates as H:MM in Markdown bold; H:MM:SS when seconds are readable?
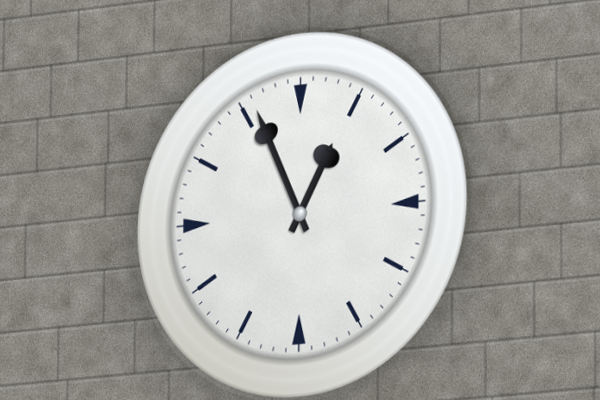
**12:56**
